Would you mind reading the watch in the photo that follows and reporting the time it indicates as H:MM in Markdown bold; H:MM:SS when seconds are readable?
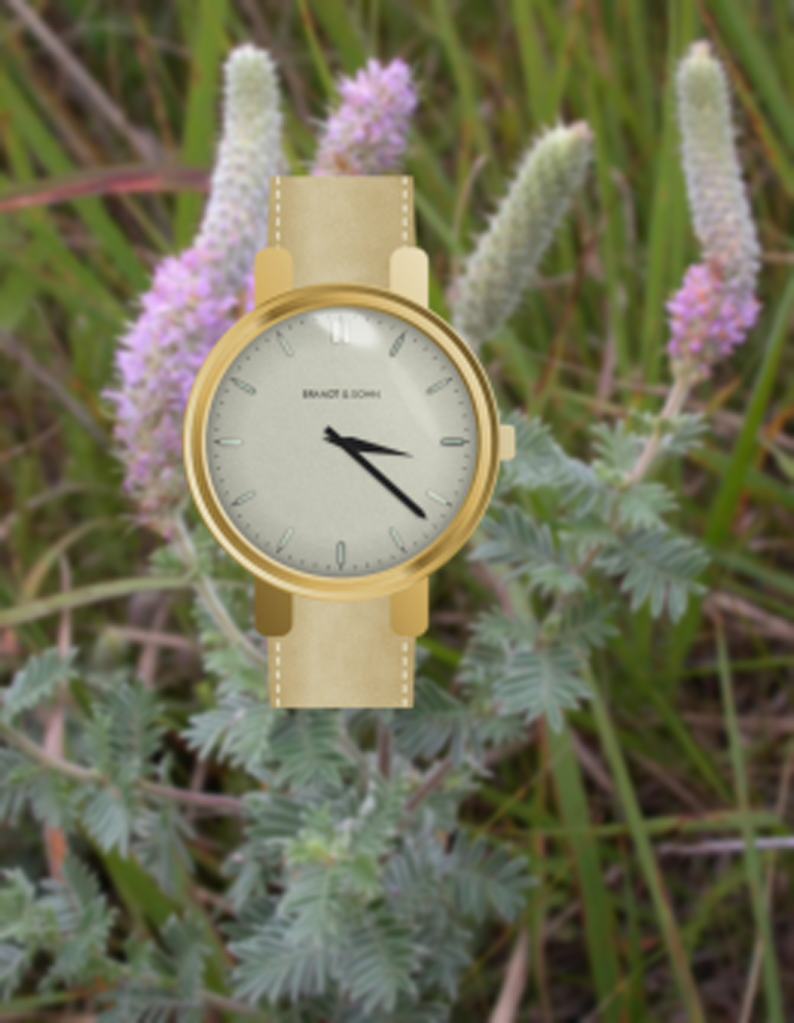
**3:22**
